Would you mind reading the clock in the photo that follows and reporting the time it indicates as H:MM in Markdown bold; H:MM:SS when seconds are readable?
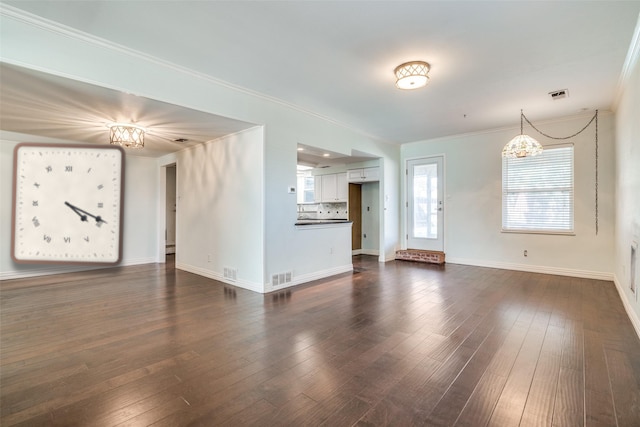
**4:19**
